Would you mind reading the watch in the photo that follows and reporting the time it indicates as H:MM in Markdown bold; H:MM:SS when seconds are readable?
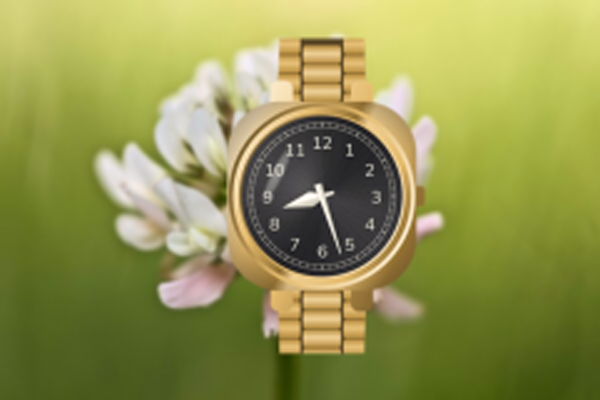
**8:27**
